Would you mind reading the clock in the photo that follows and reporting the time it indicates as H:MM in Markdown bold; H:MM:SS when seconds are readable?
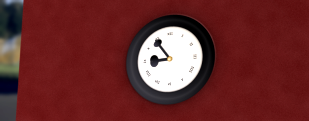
**8:54**
